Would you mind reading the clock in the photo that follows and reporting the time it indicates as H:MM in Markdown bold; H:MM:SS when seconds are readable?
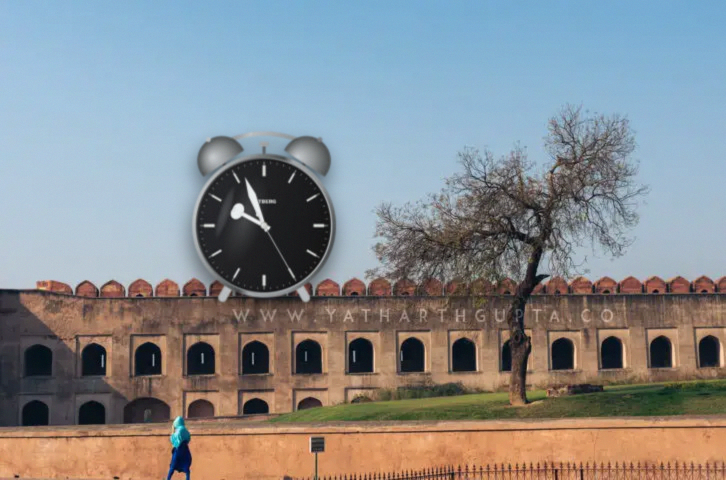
**9:56:25**
